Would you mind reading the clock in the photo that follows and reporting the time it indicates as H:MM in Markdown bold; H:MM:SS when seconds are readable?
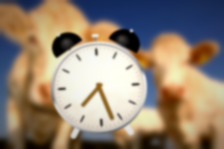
**7:27**
